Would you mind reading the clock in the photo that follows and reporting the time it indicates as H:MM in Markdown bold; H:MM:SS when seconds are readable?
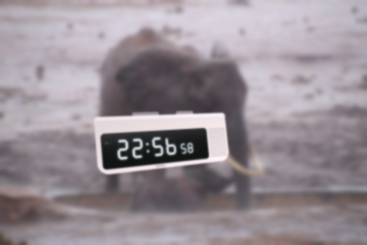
**22:56**
